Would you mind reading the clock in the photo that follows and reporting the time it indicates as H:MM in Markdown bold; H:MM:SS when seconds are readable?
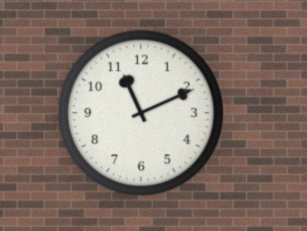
**11:11**
